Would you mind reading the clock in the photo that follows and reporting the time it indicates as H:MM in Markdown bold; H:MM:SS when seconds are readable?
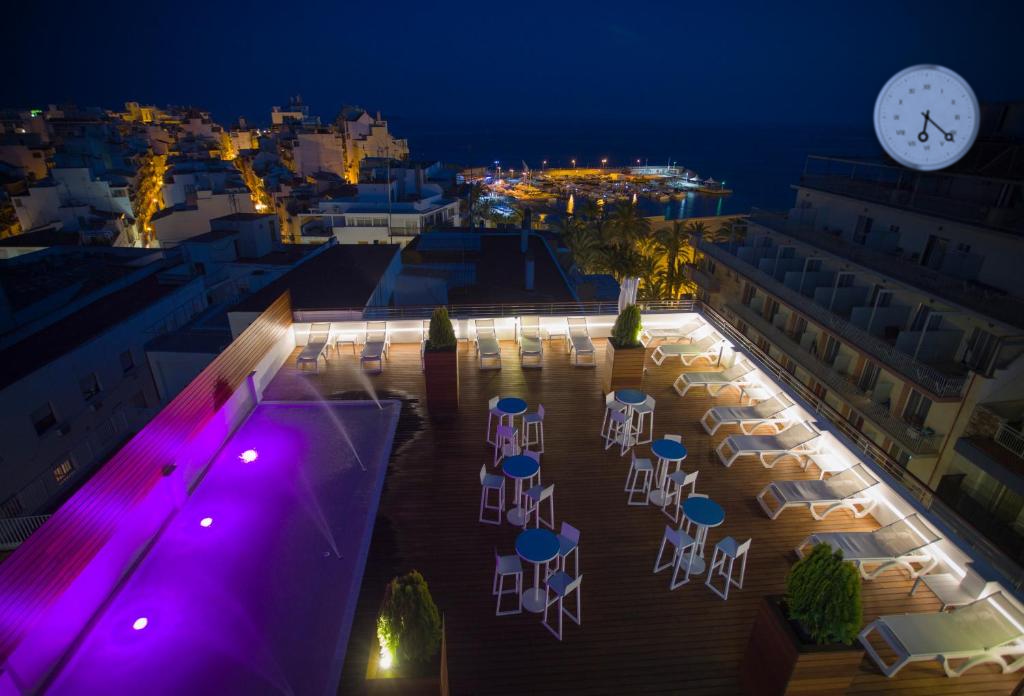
**6:22**
